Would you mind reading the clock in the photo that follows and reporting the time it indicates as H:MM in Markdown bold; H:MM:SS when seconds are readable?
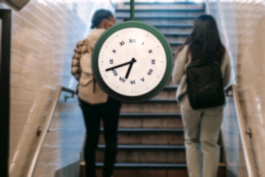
**6:42**
